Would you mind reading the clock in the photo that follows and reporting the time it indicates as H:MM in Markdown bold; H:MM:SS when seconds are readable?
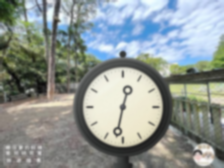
**12:32**
